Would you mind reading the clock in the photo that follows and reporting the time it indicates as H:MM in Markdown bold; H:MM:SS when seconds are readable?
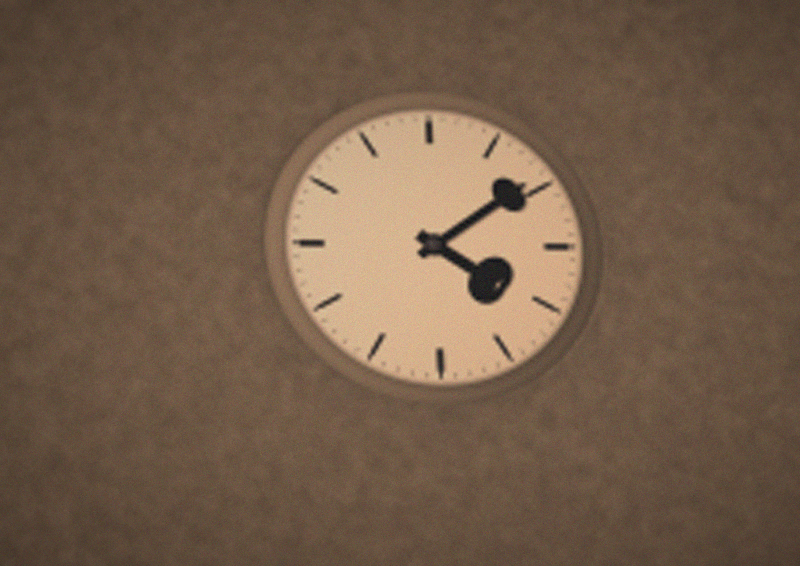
**4:09**
